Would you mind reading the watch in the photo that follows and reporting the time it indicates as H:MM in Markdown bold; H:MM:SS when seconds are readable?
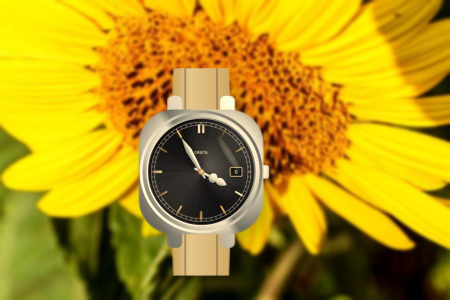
**3:55**
